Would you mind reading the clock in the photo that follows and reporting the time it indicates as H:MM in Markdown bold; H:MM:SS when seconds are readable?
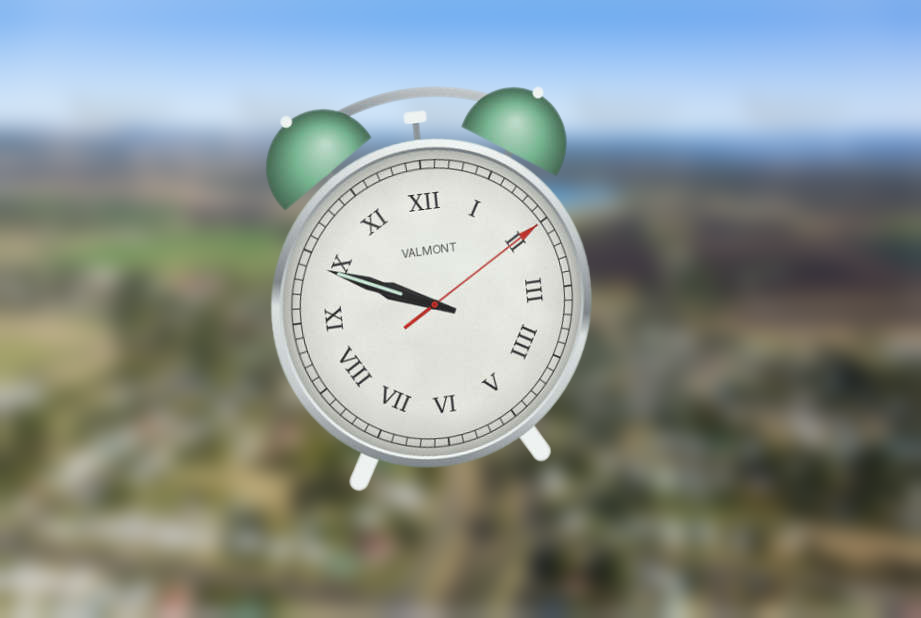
**9:49:10**
